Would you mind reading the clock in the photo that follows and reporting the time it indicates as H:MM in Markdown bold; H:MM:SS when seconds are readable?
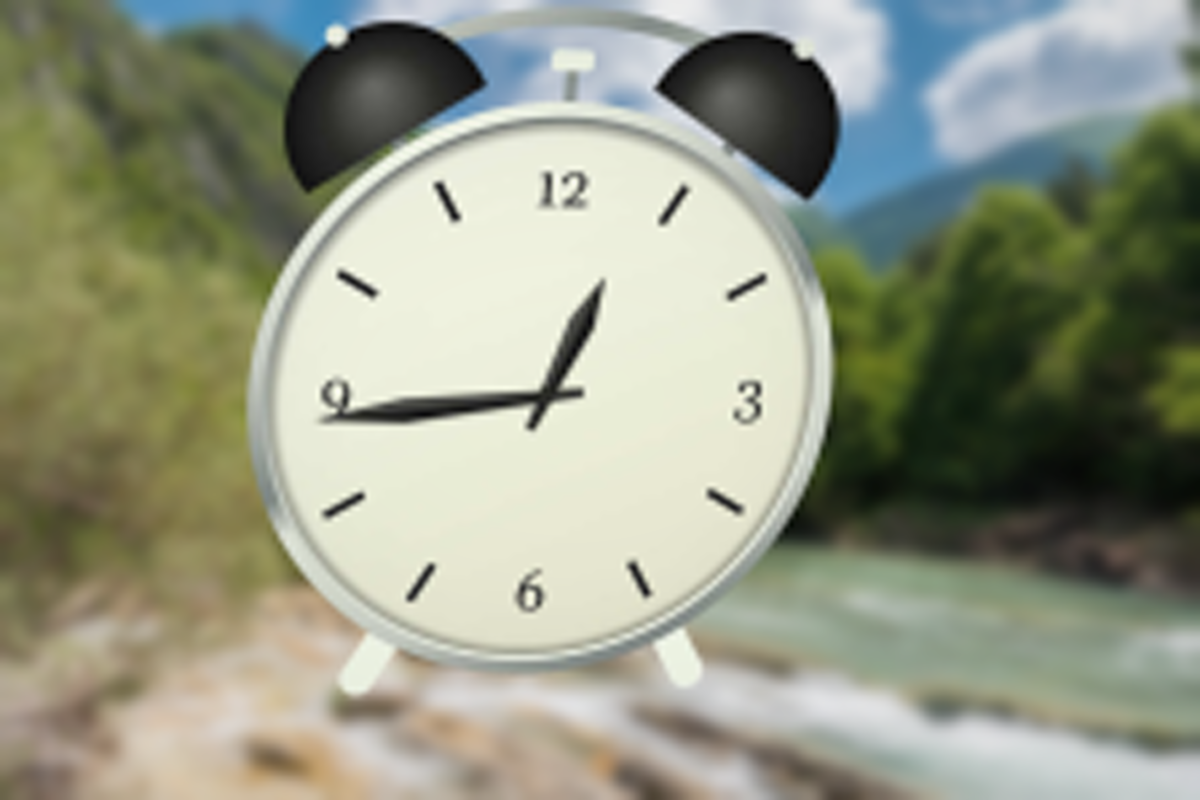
**12:44**
